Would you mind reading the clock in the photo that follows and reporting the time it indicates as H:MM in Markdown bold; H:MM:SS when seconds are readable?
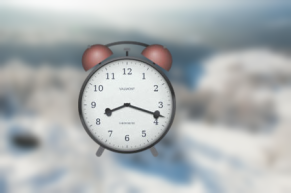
**8:18**
